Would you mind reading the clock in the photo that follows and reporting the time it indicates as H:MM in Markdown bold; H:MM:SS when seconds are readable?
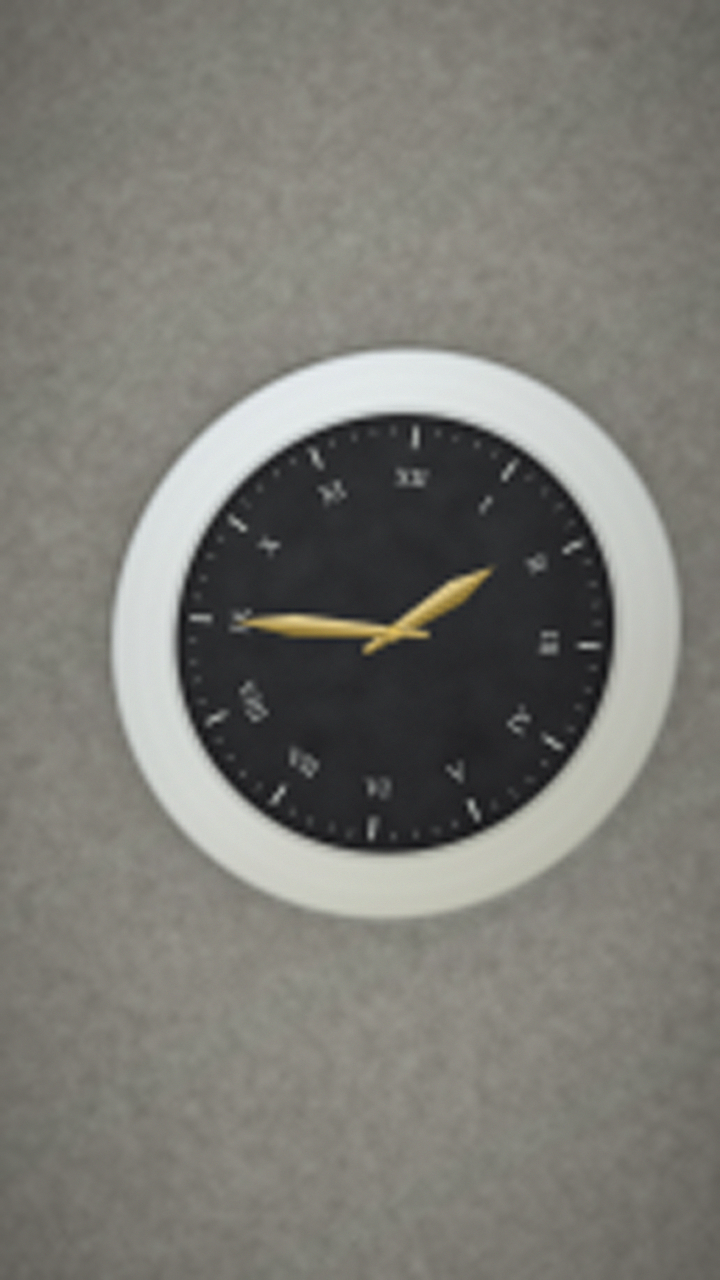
**1:45**
